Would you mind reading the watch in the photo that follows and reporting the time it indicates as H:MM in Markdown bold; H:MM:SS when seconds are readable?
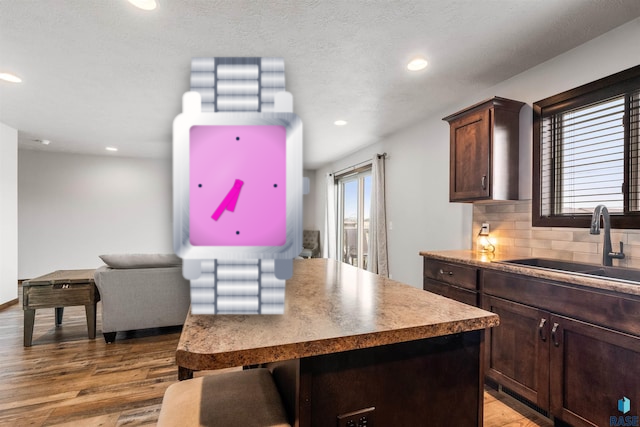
**6:36**
